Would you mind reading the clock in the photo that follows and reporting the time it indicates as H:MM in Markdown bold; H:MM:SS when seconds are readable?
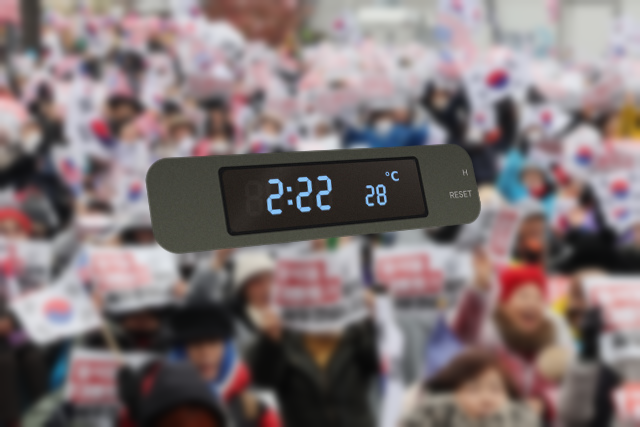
**2:22**
